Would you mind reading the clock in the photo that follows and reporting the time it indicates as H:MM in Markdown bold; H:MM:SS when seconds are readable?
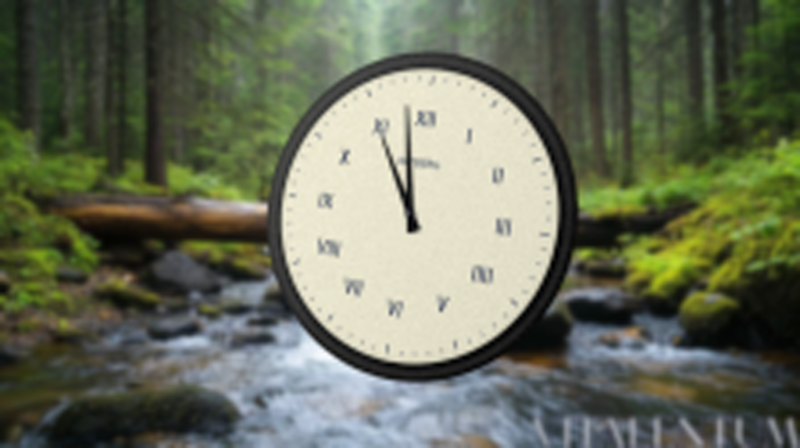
**10:58**
